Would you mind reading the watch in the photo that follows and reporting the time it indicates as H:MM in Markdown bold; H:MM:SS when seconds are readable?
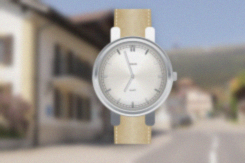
**6:57**
